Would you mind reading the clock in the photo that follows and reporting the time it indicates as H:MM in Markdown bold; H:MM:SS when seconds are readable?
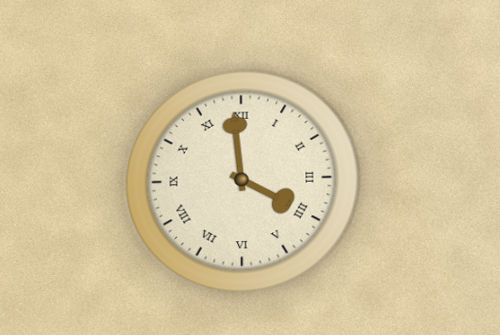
**3:59**
